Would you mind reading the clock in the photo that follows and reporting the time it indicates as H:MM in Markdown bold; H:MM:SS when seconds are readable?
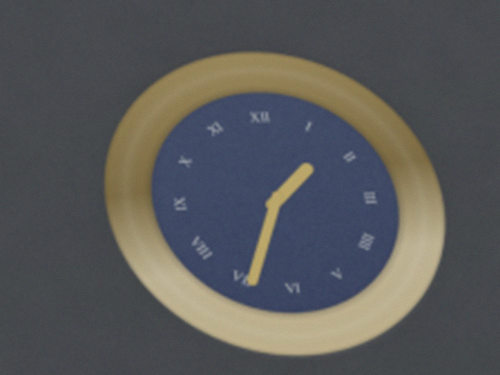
**1:34**
